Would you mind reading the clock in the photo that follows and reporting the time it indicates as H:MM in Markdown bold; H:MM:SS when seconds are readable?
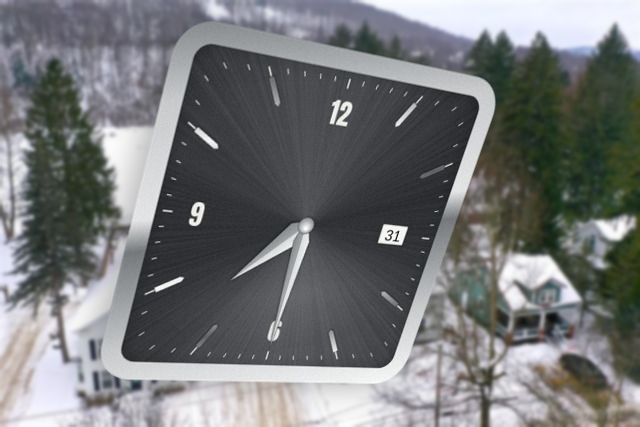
**7:30**
